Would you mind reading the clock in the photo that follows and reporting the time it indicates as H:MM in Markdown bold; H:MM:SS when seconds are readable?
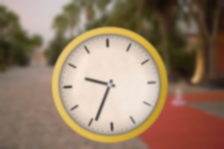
**9:34**
